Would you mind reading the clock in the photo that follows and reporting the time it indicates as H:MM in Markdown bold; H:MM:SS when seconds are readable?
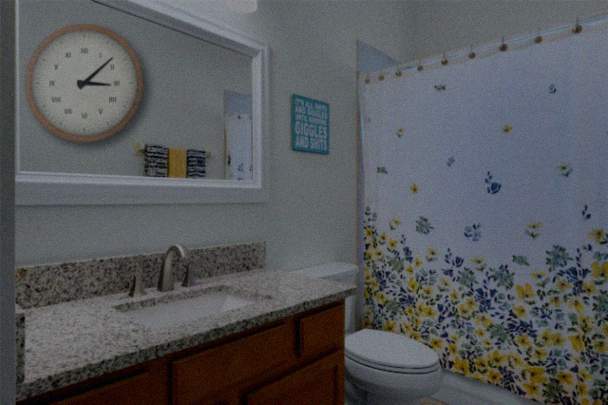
**3:08**
